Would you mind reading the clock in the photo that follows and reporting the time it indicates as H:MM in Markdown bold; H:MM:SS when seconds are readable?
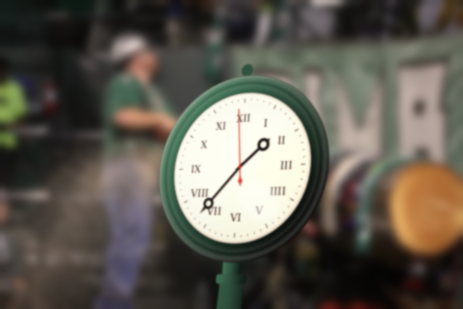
**1:36:59**
